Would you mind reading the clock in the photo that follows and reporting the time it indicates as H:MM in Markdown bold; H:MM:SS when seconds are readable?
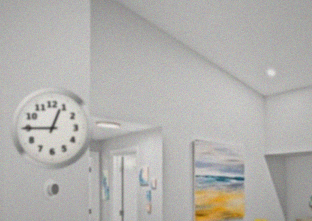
**12:45**
